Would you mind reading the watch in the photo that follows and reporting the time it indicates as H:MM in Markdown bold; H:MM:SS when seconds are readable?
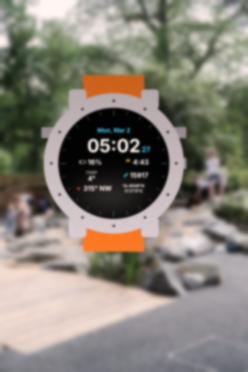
**5:02**
